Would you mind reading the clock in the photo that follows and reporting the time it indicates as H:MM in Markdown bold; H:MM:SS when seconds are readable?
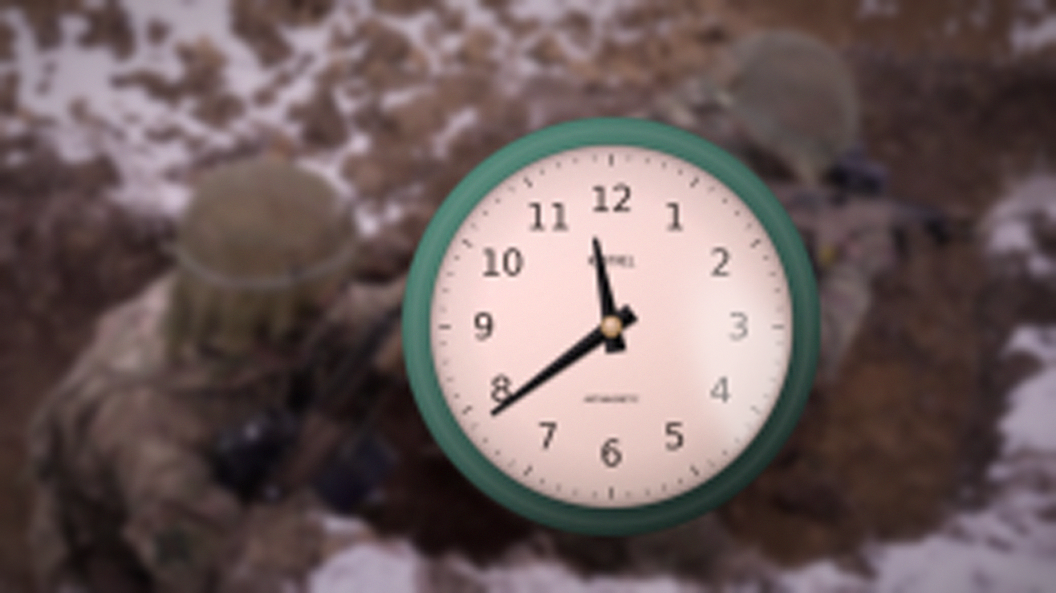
**11:39**
